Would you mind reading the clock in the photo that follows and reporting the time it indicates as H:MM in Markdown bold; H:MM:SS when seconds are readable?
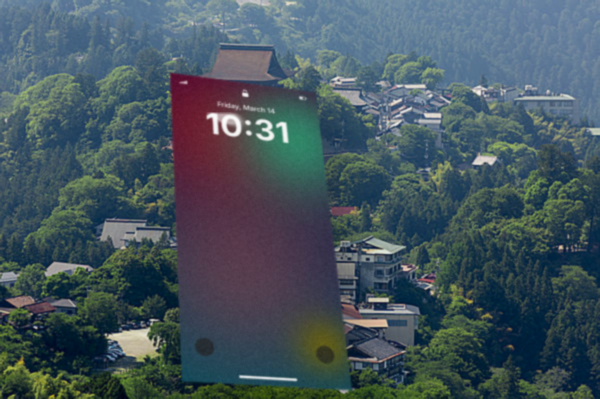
**10:31**
